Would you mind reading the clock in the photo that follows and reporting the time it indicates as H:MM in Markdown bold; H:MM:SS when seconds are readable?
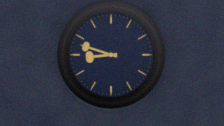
**8:48**
